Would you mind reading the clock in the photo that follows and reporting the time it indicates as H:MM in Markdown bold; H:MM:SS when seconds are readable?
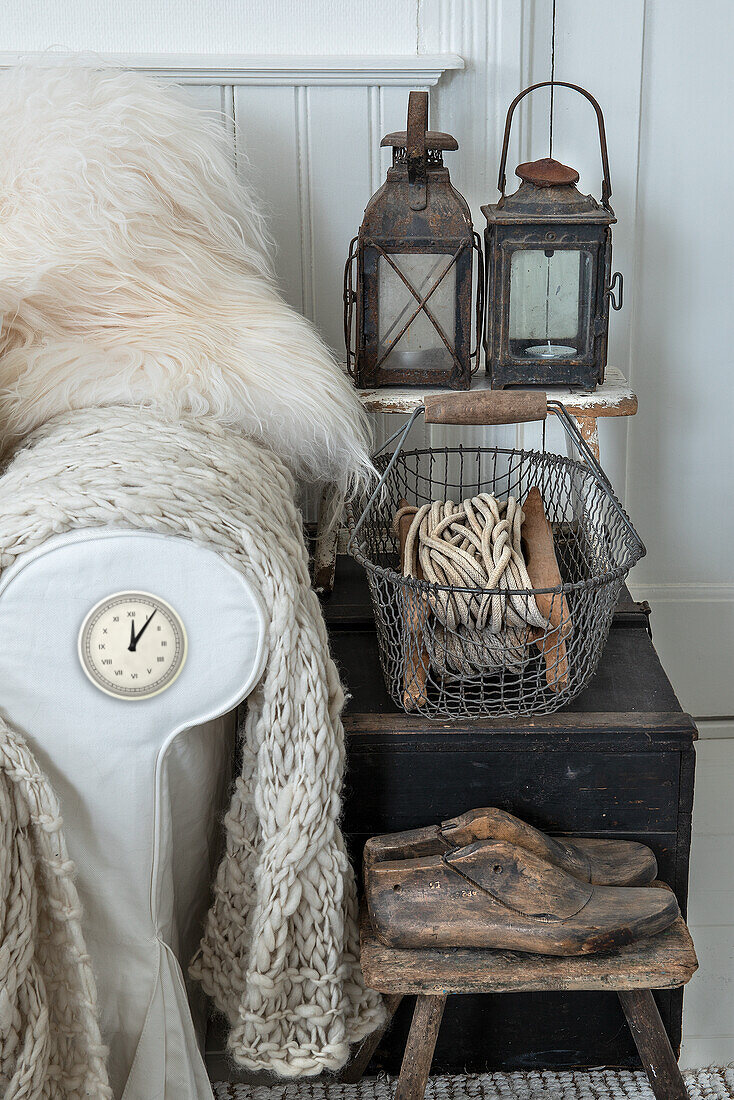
**12:06**
